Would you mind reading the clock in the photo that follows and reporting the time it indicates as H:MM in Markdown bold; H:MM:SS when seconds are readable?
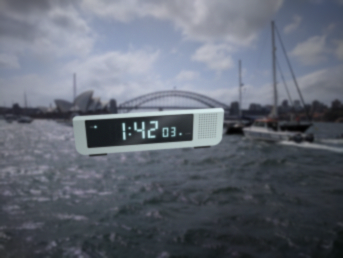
**1:42:03**
